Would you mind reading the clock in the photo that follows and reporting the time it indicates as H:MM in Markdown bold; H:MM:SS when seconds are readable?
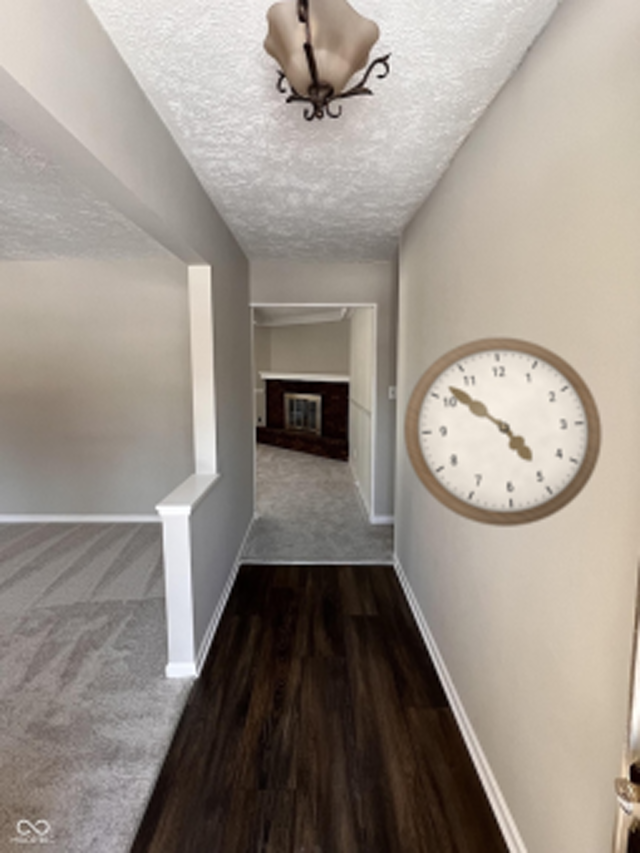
**4:52**
